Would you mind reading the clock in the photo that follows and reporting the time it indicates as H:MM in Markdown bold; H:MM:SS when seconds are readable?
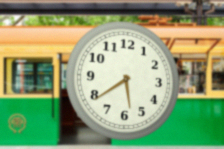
**5:39**
